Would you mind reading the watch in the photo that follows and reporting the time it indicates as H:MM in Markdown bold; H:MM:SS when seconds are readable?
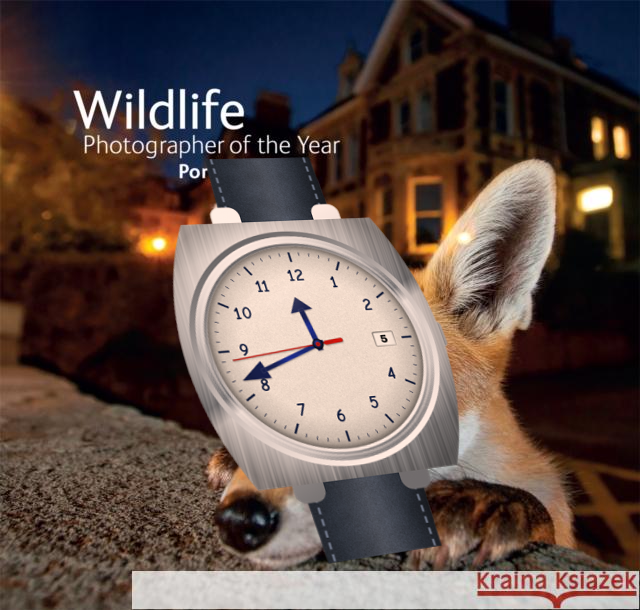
**11:41:44**
